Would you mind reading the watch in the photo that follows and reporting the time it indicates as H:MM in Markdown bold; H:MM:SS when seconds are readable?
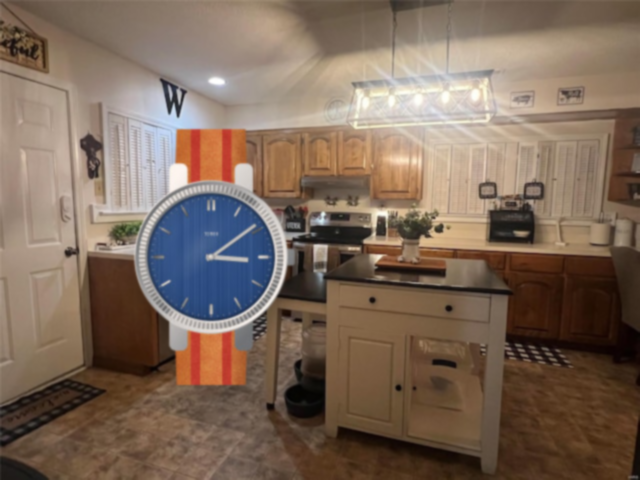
**3:09**
